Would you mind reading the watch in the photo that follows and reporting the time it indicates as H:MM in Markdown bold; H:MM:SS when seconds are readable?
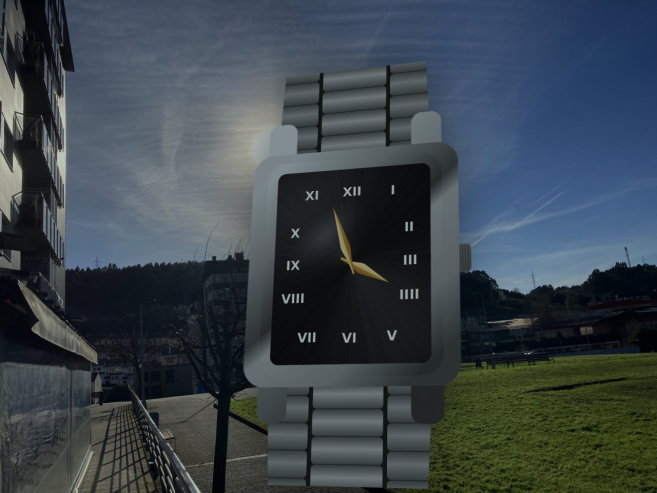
**3:57**
